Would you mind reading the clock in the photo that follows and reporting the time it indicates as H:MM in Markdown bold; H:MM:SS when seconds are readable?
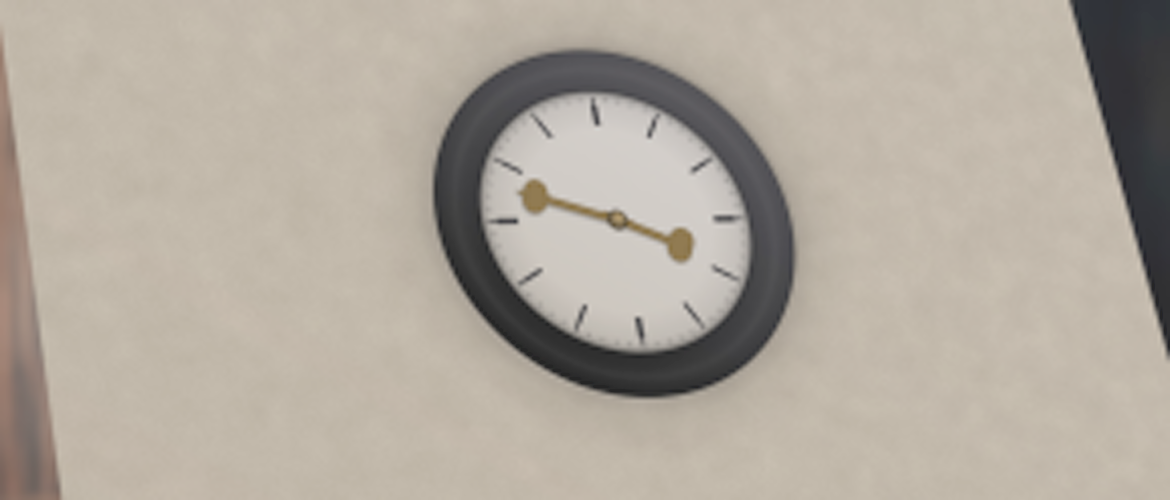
**3:48**
